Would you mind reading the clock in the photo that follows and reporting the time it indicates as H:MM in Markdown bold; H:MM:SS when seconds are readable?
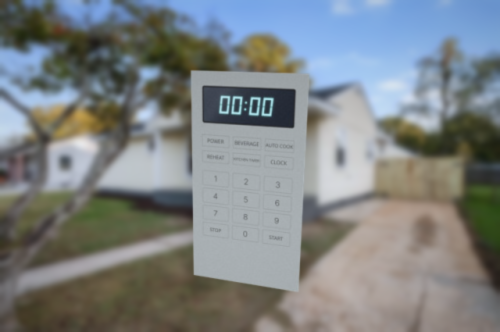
**0:00**
